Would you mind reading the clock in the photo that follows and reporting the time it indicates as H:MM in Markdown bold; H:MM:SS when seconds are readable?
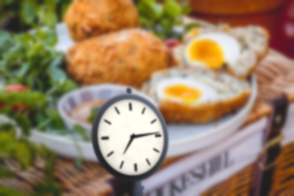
**7:14**
